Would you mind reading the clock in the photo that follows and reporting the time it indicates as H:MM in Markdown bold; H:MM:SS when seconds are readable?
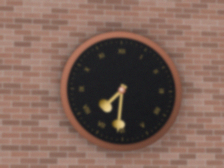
**7:31**
